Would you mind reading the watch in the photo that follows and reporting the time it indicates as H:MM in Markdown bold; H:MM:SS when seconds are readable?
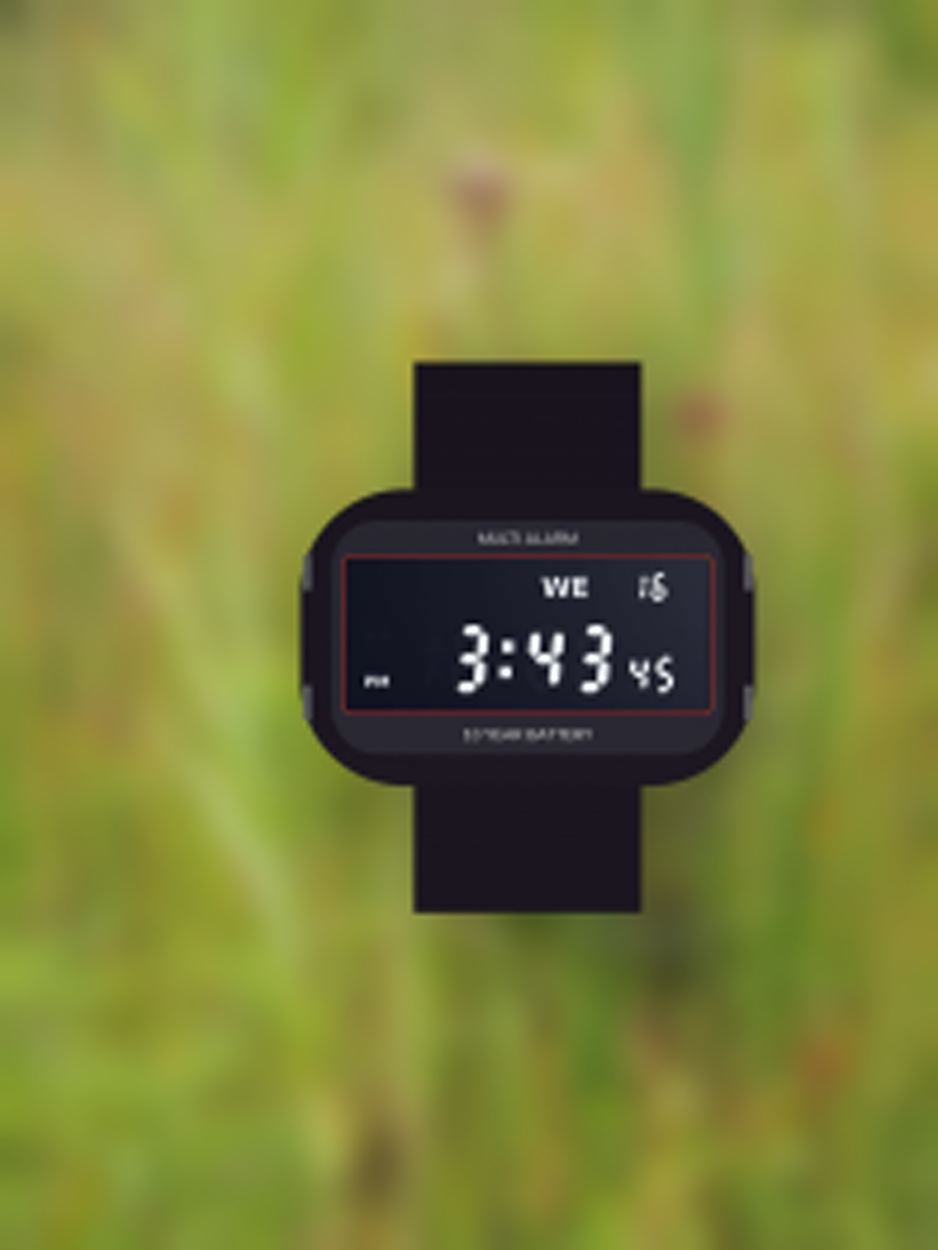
**3:43:45**
